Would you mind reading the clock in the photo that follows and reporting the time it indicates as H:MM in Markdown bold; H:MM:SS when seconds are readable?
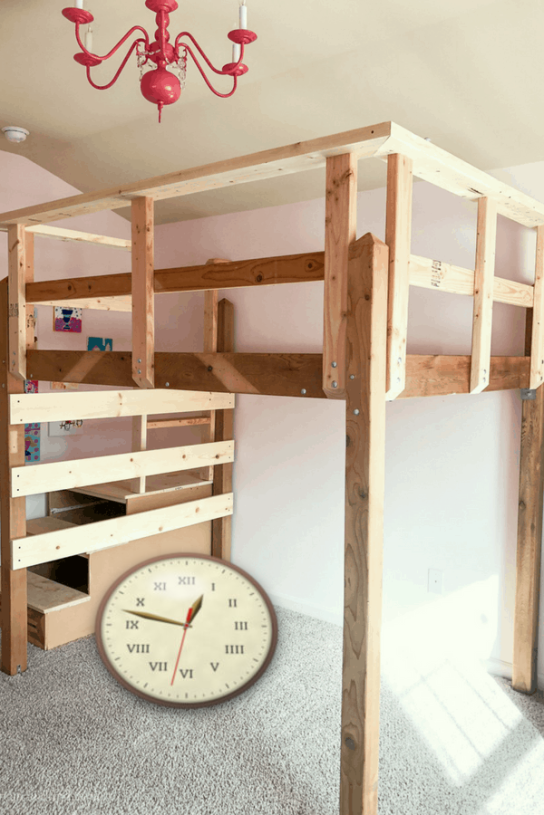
**12:47:32**
